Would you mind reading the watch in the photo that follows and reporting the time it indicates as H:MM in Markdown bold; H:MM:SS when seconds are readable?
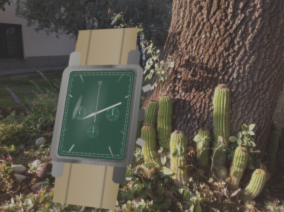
**8:11**
